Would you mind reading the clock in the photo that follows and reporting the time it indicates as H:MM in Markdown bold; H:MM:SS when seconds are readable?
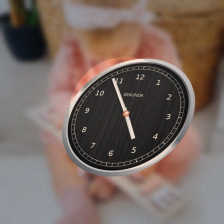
**4:54**
